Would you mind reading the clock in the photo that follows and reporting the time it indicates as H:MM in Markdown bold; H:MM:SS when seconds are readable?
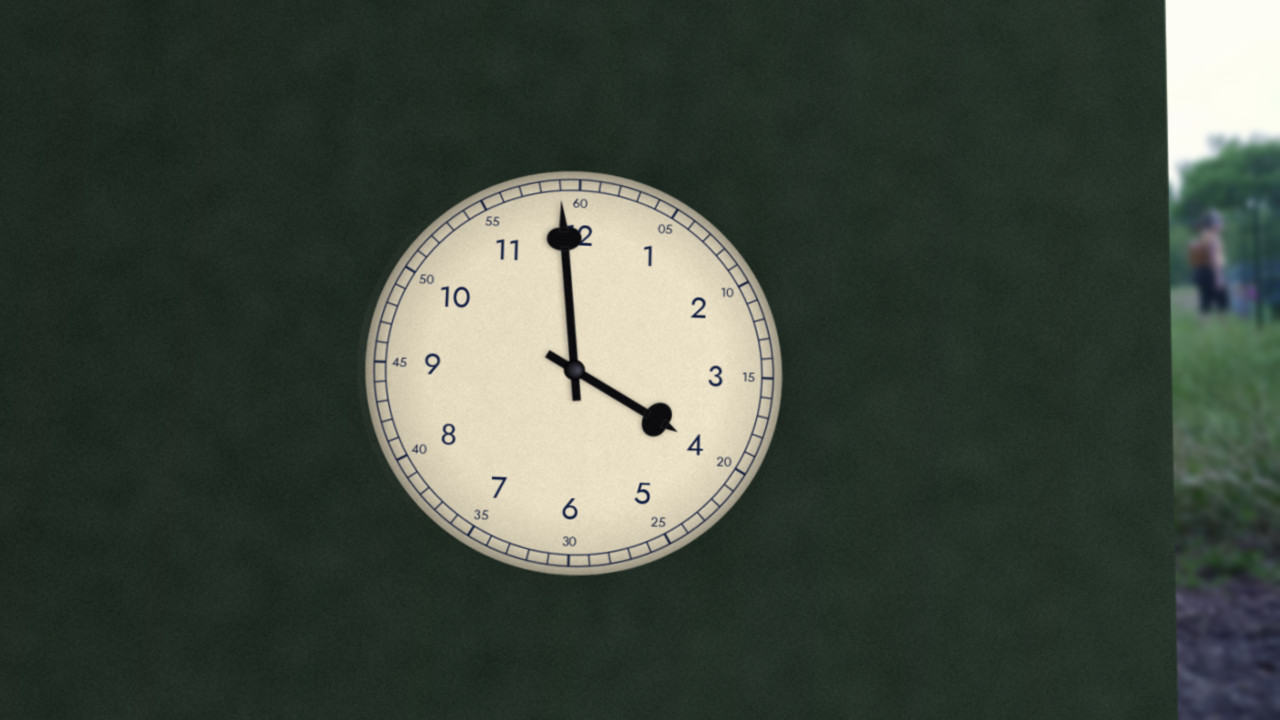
**3:59**
